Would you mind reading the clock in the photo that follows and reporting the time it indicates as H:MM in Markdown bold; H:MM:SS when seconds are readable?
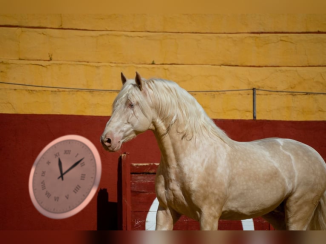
**11:08**
